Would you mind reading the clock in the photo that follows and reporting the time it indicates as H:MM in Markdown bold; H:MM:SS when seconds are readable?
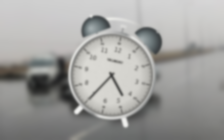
**4:35**
